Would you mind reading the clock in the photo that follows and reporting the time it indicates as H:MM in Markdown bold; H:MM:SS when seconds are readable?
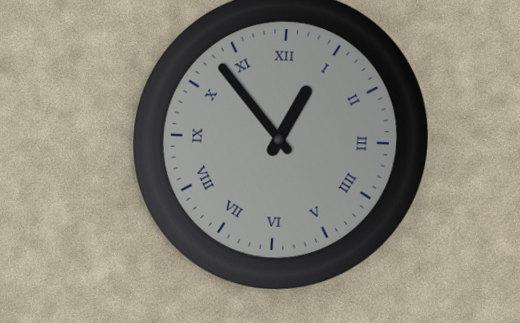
**12:53**
